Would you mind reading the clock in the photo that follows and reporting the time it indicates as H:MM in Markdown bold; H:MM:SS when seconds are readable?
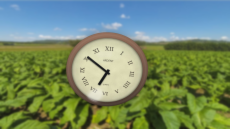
**6:51**
